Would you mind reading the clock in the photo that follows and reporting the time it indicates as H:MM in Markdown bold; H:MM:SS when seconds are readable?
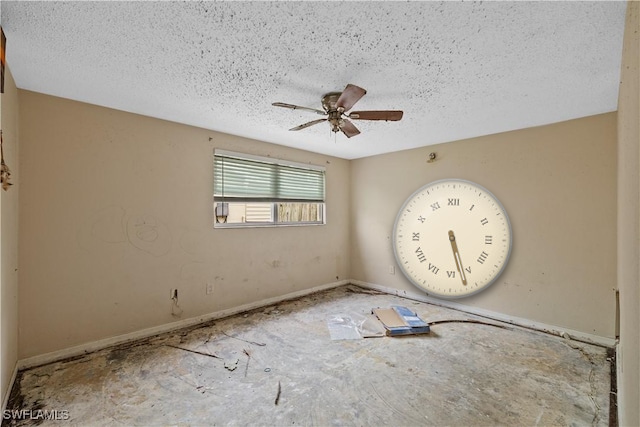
**5:27**
